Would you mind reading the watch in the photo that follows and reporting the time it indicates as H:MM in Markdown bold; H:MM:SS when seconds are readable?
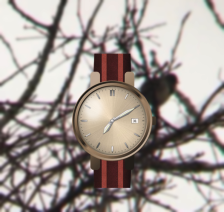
**7:10**
